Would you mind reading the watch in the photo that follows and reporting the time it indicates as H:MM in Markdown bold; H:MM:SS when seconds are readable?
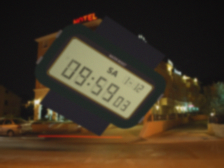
**9:59:03**
